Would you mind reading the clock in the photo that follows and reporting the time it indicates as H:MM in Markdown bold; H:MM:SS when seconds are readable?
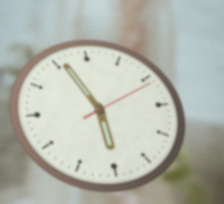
**5:56:11**
